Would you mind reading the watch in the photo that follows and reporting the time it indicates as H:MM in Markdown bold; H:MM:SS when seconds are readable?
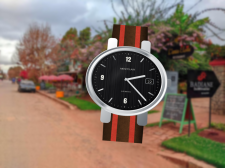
**2:23**
